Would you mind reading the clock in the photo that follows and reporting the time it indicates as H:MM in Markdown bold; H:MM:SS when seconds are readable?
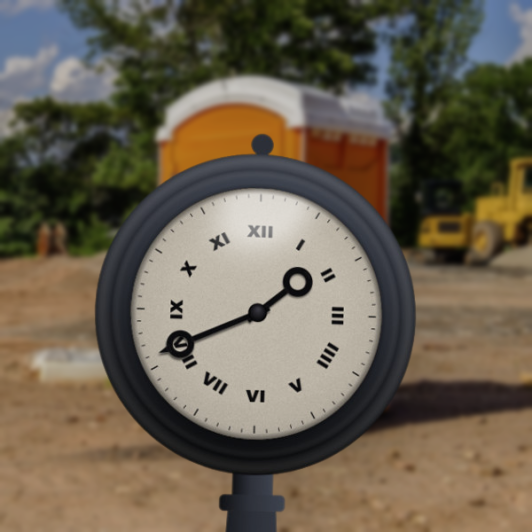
**1:41**
